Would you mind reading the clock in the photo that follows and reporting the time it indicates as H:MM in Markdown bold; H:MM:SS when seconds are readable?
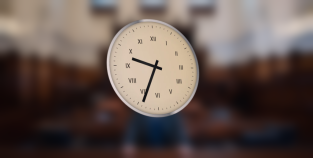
**9:34**
